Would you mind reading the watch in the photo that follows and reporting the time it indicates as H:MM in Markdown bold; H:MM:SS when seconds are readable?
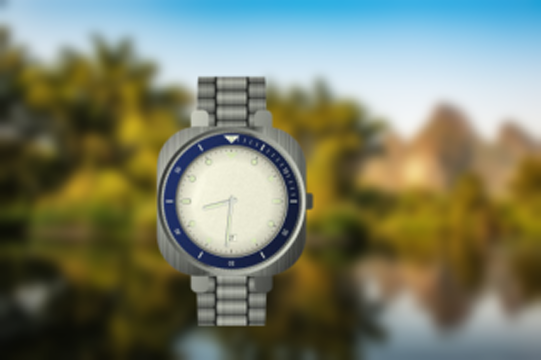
**8:31**
